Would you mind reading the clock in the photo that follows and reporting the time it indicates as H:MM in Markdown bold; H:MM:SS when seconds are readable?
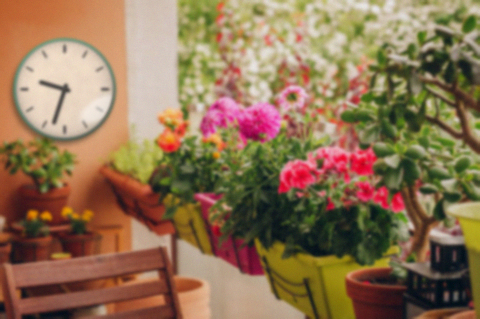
**9:33**
